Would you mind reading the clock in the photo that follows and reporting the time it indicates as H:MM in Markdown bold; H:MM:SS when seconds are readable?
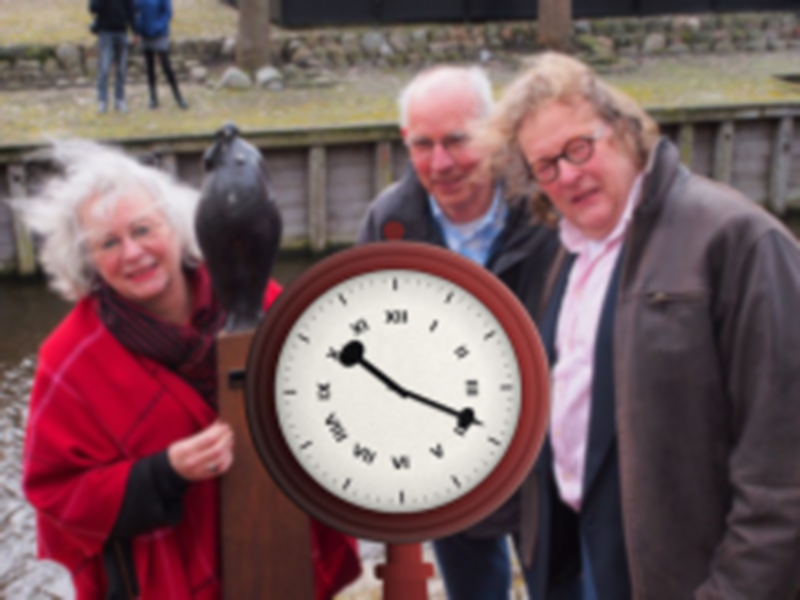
**10:19**
